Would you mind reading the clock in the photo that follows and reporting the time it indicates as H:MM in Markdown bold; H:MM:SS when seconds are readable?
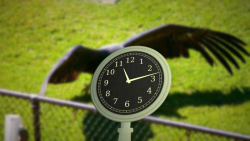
**11:13**
